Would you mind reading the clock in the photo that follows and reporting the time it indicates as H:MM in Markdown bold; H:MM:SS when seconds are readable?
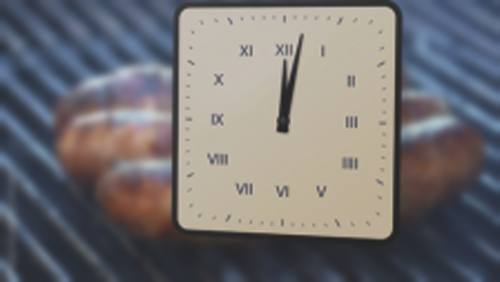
**12:02**
